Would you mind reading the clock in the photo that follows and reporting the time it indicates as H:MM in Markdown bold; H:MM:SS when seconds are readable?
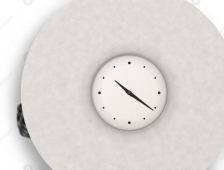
**10:21**
